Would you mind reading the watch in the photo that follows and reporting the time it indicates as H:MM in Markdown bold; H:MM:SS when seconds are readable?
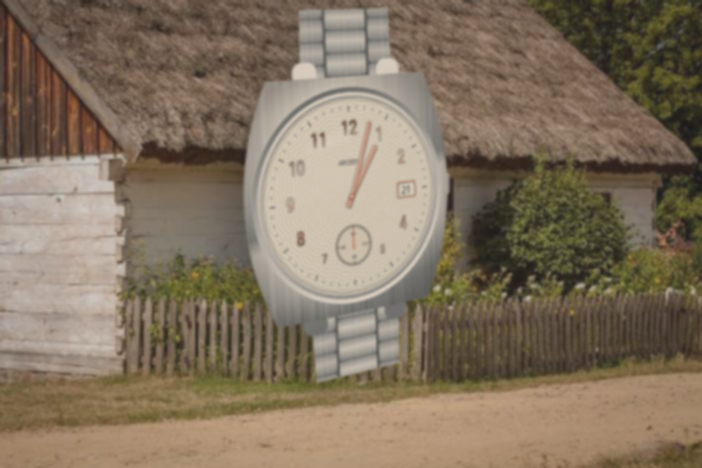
**1:03**
